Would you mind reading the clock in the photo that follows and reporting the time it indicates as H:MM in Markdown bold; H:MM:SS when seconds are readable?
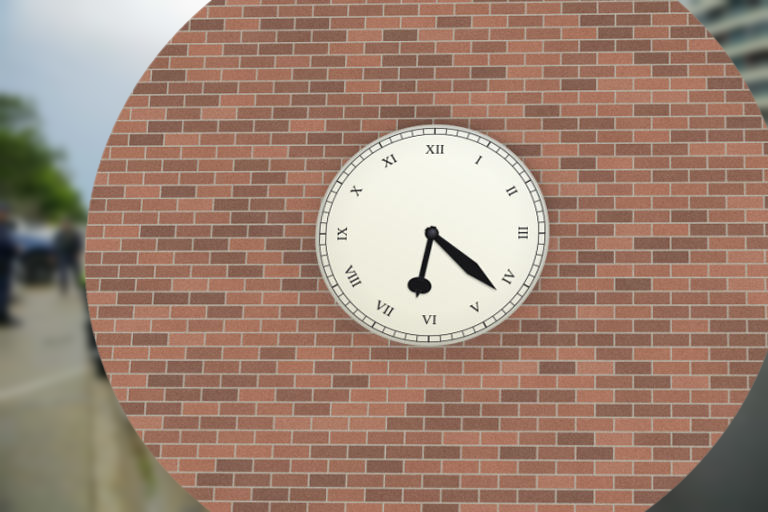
**6:22**
